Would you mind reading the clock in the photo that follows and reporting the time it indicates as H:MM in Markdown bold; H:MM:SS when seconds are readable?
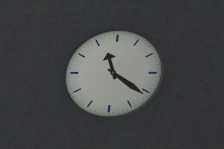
**11:21**
